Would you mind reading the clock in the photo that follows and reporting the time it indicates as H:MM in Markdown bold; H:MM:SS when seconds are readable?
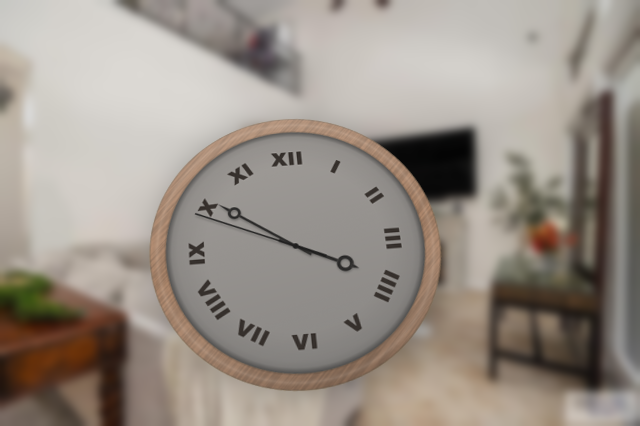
**3:50:49**
